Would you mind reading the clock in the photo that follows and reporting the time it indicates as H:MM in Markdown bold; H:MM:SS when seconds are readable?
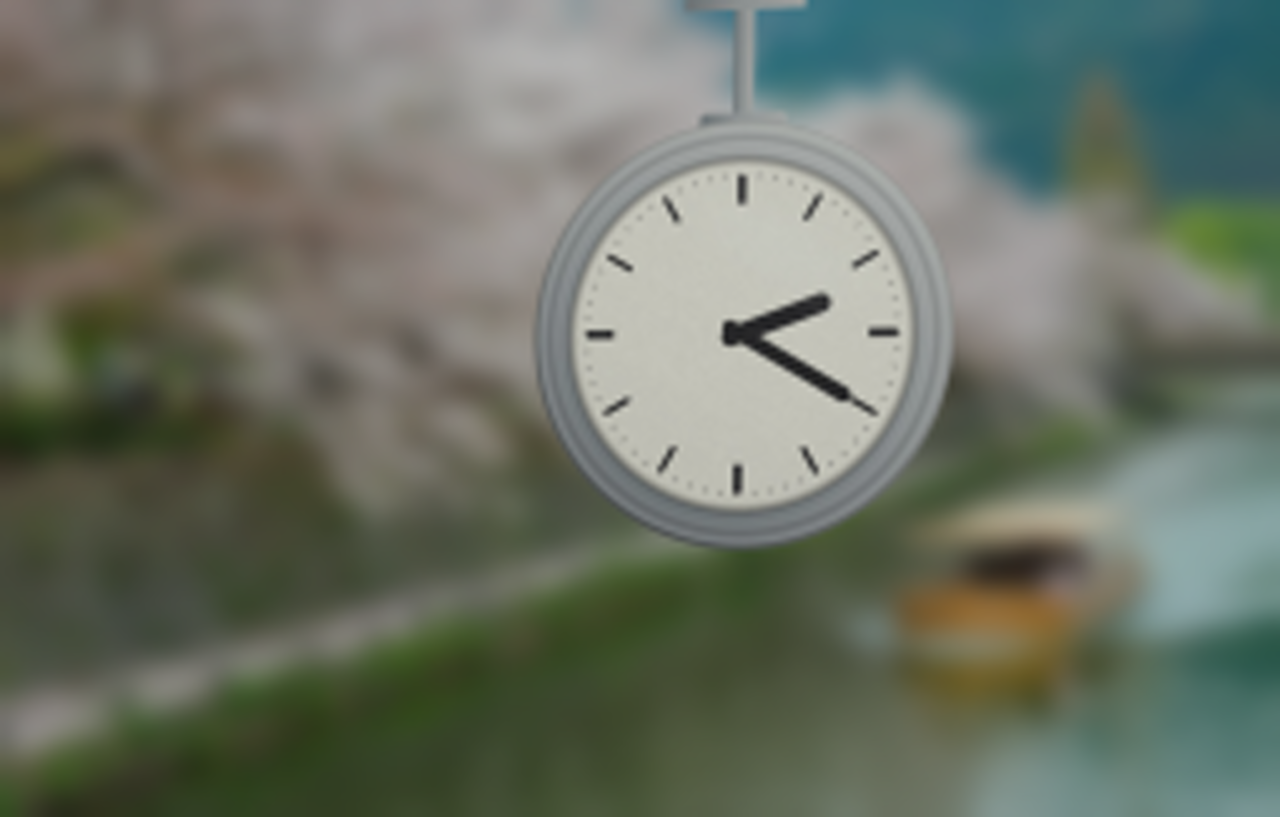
**2:20**
